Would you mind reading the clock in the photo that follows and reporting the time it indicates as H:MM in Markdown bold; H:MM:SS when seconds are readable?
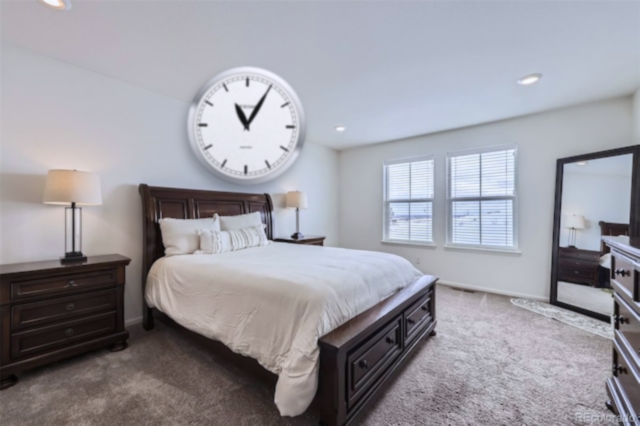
**11:05**
